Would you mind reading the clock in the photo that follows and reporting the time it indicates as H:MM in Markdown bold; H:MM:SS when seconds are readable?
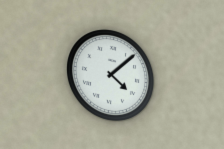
**4:07**
